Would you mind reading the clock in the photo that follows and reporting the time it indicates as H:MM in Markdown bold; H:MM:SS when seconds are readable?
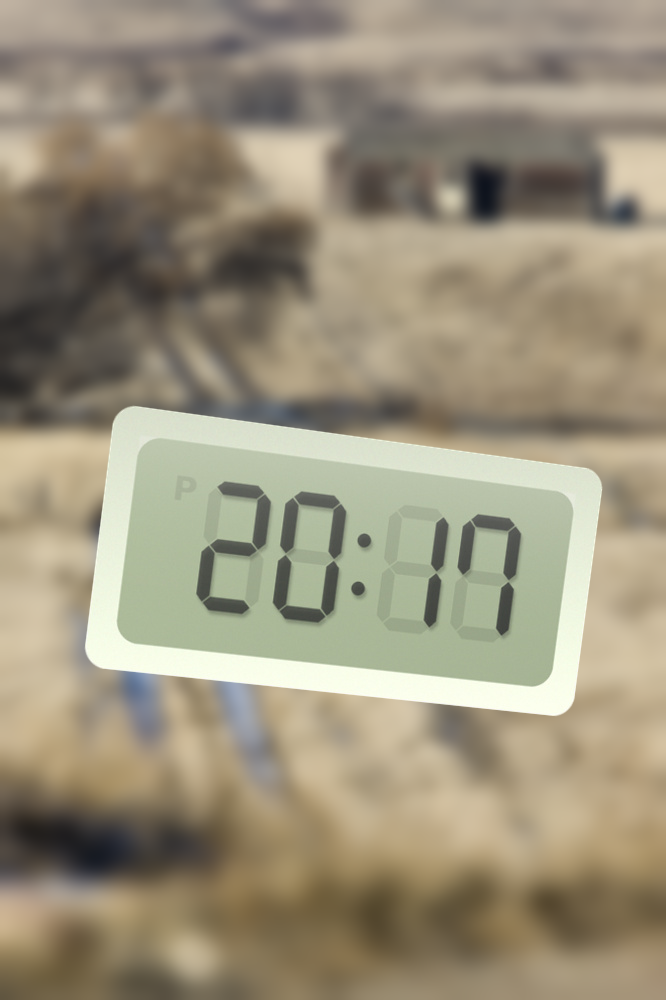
**20:17**
